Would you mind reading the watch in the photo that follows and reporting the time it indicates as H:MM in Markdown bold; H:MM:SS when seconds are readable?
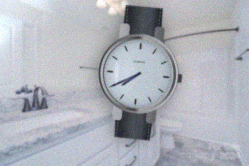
**7:40**
